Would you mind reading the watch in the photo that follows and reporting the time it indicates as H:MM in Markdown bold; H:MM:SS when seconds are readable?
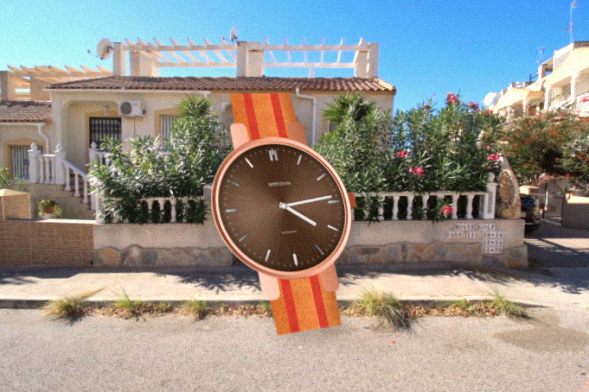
**4:14**
